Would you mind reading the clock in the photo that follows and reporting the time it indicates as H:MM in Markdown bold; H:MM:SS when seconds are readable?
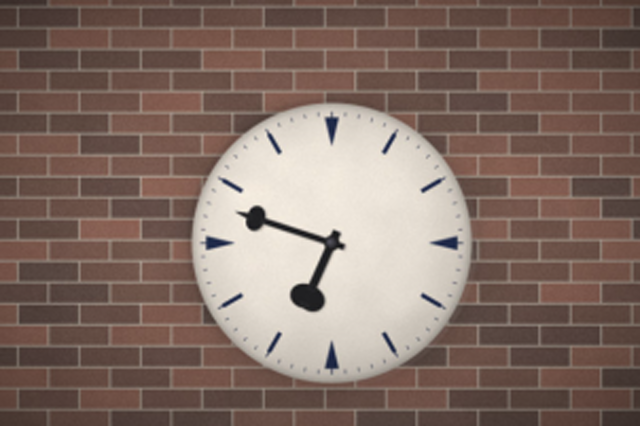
**6:48**
